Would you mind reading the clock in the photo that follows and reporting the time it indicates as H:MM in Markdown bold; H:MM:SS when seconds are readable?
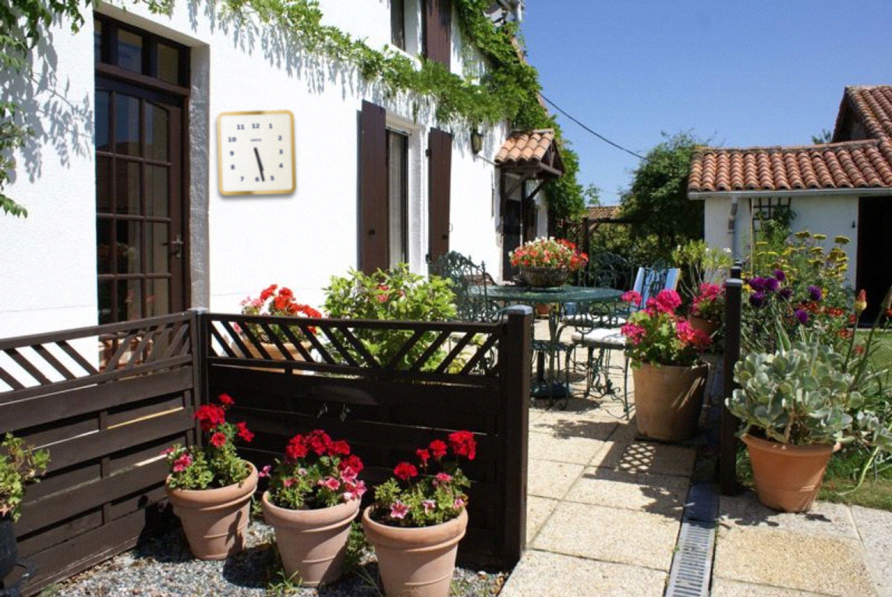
**5:28**
